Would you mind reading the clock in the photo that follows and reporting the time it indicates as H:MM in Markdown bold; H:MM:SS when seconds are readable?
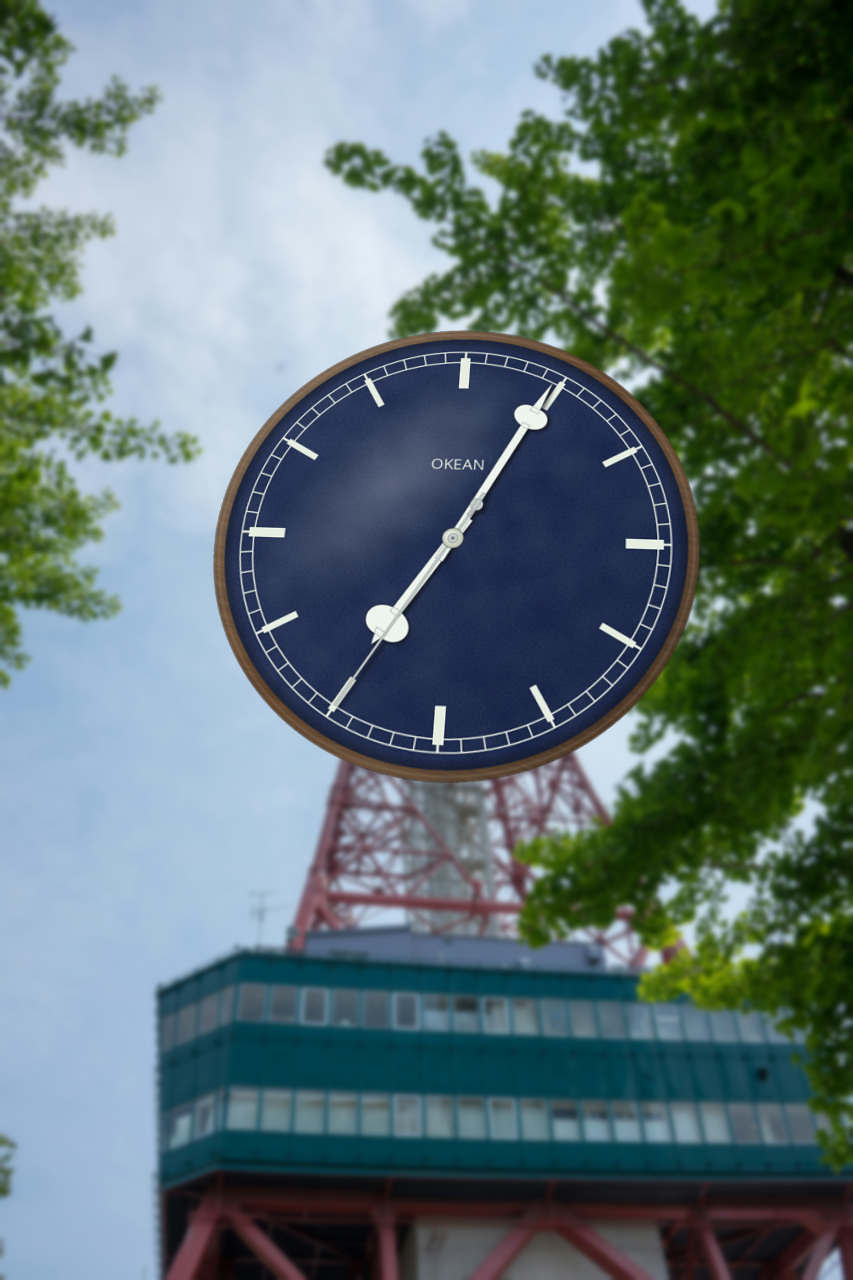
**7:04:35**
